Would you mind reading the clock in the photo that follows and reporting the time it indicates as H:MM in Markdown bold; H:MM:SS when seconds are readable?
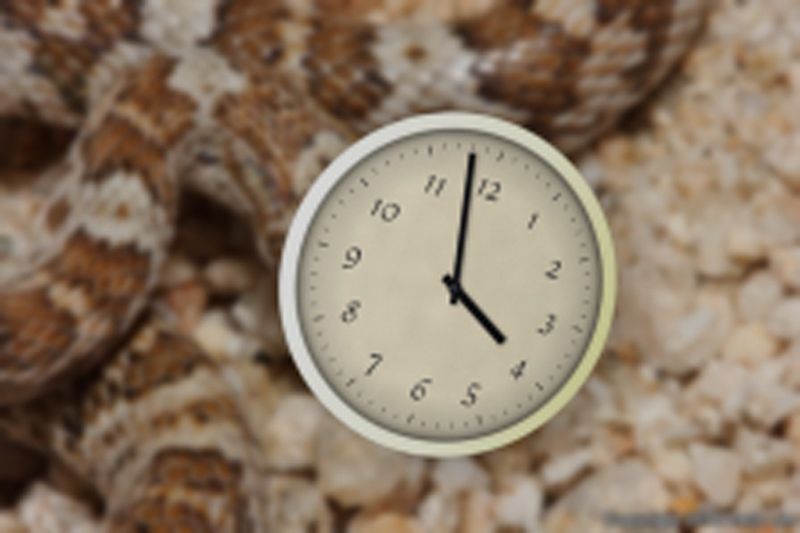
**3:58**
